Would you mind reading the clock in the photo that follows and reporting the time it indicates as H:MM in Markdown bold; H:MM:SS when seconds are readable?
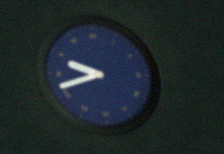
**9:42**
